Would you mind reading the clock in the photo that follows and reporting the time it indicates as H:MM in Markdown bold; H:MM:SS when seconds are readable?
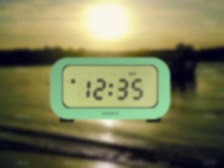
**12:35**
